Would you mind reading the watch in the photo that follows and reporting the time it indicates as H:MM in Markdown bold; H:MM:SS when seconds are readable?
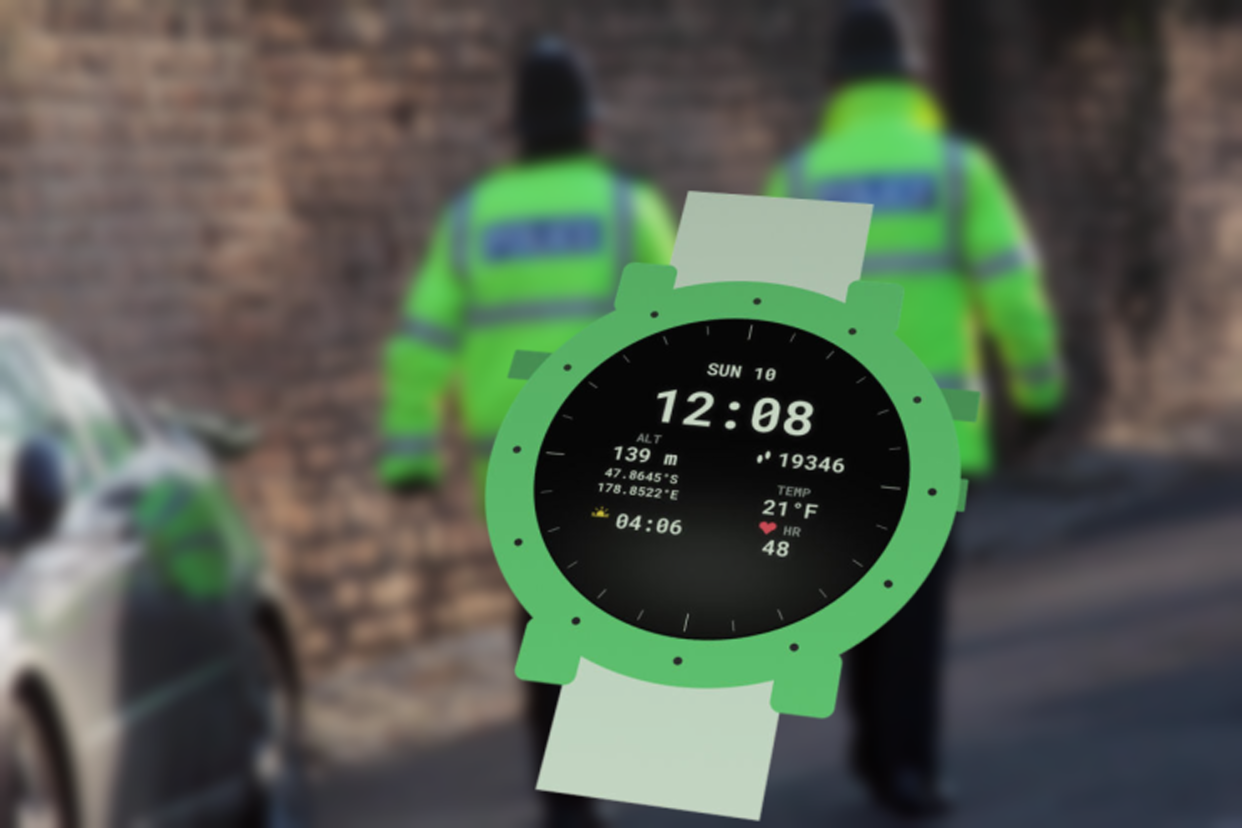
**12:08**
